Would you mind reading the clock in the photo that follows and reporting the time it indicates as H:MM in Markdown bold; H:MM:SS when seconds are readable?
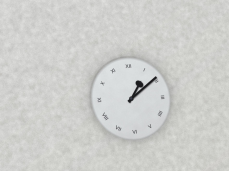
**1:09**
